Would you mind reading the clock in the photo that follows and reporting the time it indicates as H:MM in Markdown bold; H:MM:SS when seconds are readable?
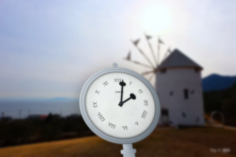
**2:02**
